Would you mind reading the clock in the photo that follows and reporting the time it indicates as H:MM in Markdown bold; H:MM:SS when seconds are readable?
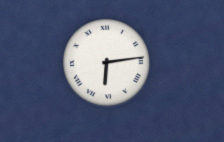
**6:14**
